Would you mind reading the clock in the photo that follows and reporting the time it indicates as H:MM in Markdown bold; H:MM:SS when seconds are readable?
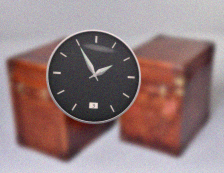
**1:55**
